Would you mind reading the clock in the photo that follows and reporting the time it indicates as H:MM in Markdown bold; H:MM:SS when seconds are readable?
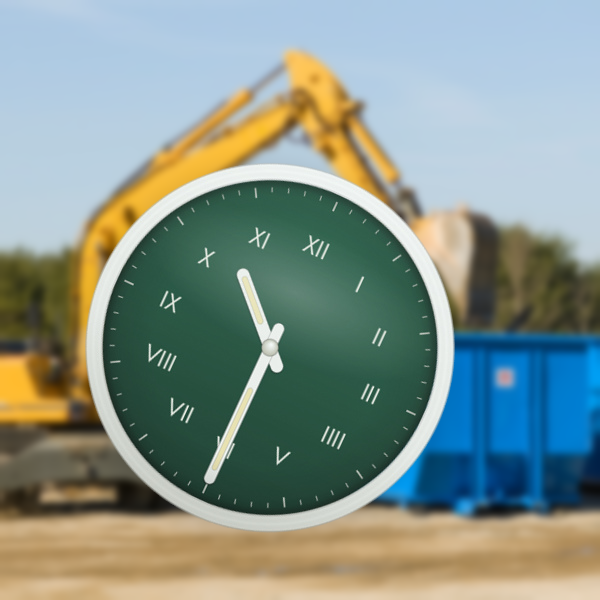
**10:30**
